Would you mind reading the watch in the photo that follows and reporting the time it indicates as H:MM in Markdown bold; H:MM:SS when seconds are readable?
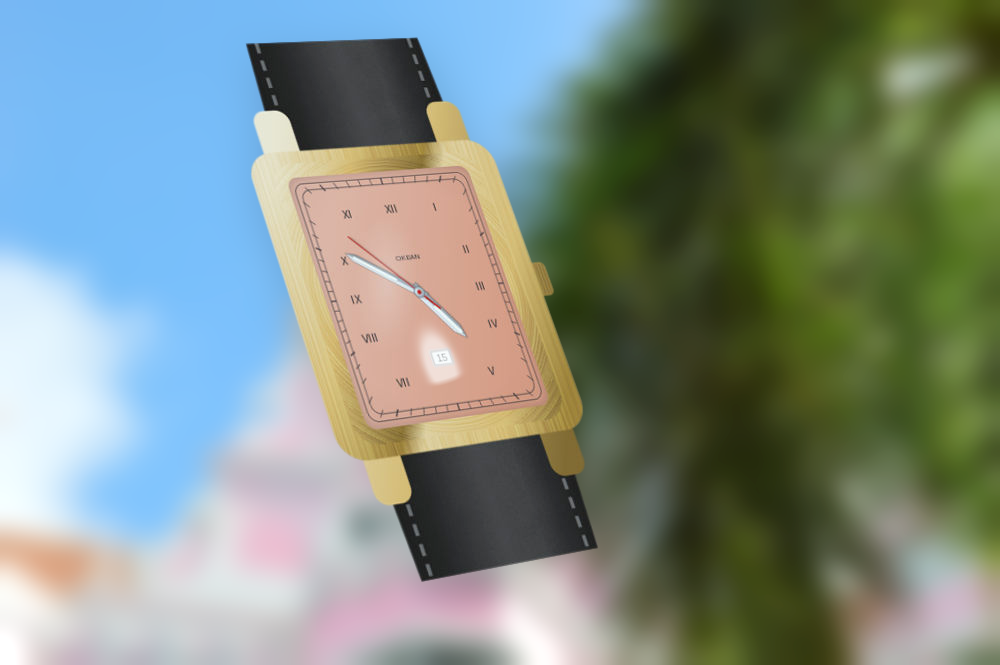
**4:50:53**
